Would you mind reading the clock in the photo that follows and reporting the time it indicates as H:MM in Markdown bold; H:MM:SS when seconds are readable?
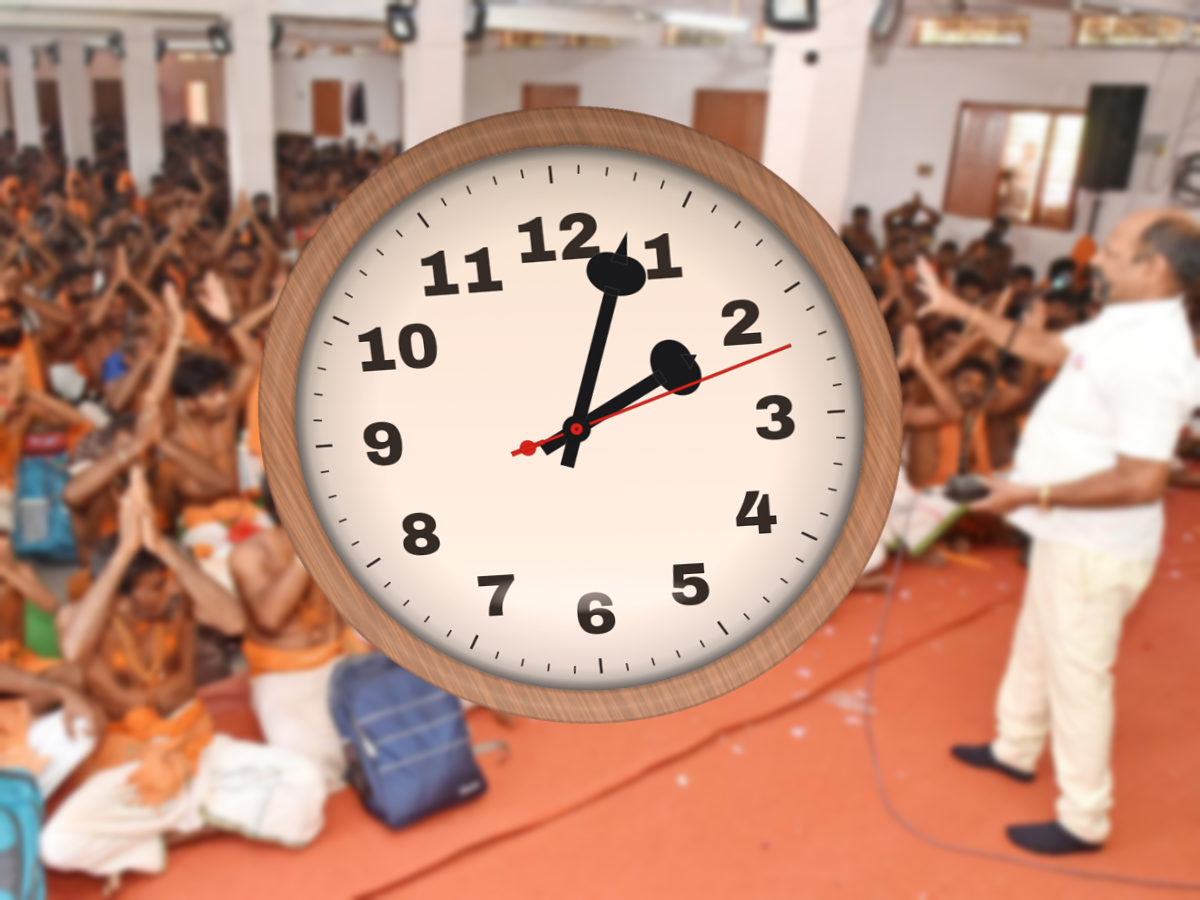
**2:03:12**
